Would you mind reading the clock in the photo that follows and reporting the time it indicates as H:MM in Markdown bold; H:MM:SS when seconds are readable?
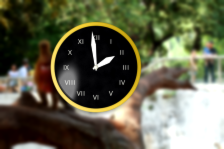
**1:59**
